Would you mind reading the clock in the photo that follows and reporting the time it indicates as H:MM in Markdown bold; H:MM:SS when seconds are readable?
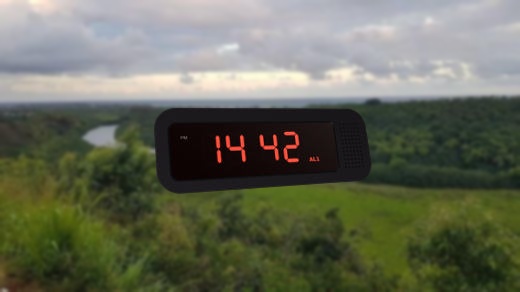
**14:42**
